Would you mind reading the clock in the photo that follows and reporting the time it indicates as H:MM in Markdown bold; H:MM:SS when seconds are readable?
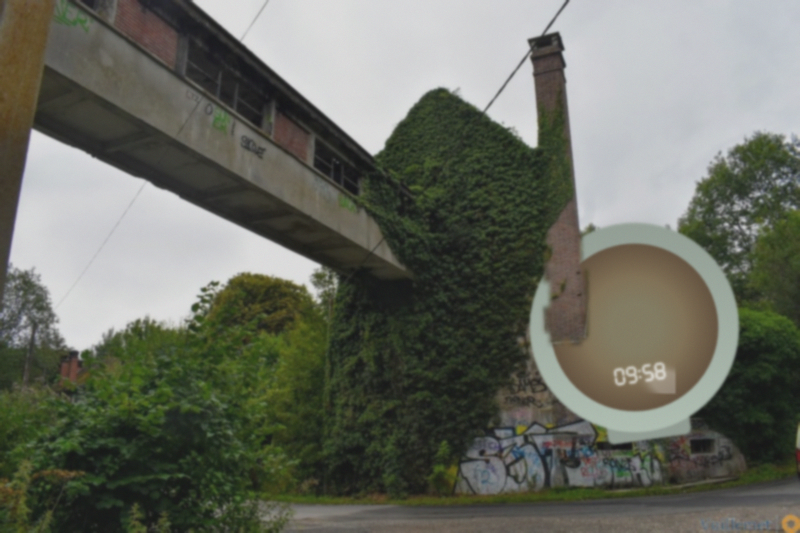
**9:58**
